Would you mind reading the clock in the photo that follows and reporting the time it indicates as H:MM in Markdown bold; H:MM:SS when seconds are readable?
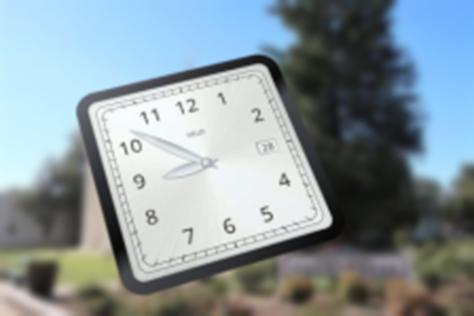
**8:52**
